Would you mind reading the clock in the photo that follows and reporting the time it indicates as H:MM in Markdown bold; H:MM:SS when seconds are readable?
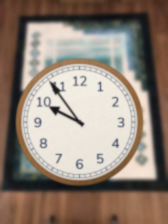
**9:54**
